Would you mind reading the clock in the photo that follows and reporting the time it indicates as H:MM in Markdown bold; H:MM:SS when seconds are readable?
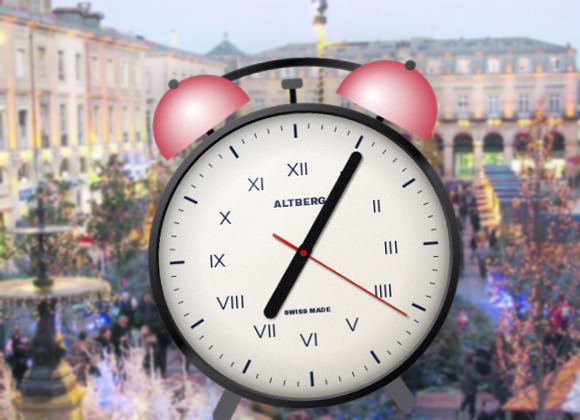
**7:05:21**
